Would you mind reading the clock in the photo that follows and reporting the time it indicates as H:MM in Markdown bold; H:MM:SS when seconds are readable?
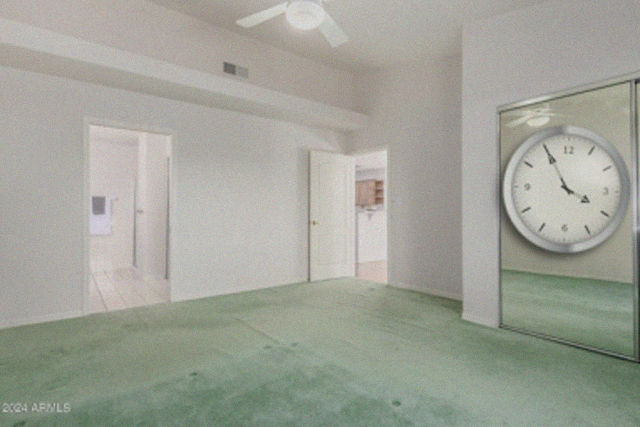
**3:55**
